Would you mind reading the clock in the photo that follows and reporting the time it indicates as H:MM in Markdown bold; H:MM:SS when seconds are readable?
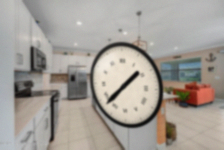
**1:38**
